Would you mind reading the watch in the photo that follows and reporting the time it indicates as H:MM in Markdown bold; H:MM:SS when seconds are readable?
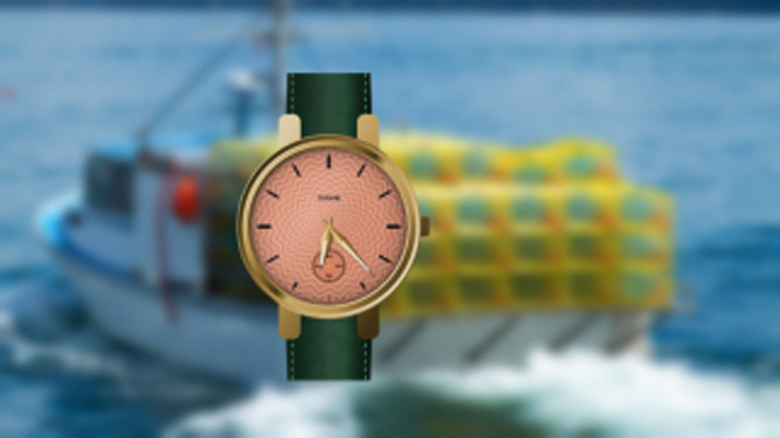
**6:23**
